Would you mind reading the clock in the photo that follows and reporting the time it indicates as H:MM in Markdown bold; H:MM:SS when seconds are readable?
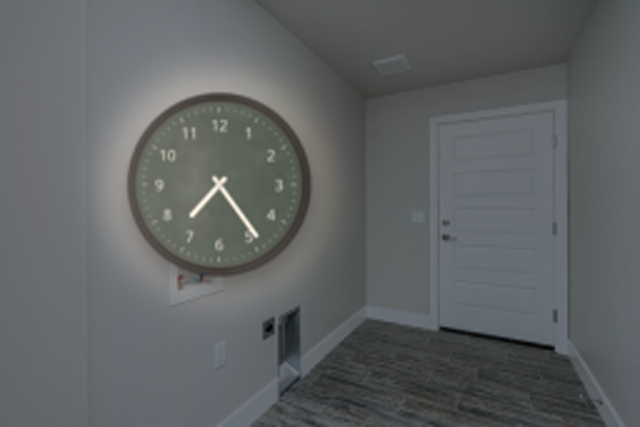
**7:24**
